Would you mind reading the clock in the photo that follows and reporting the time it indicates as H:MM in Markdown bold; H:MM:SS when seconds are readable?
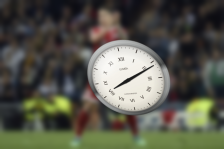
**8:11**
